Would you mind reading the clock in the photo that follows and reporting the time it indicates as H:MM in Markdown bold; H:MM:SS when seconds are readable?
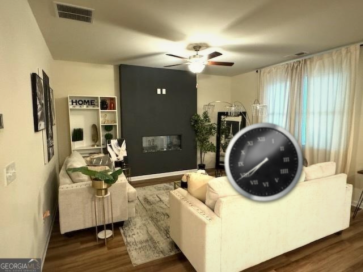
**7:40**
